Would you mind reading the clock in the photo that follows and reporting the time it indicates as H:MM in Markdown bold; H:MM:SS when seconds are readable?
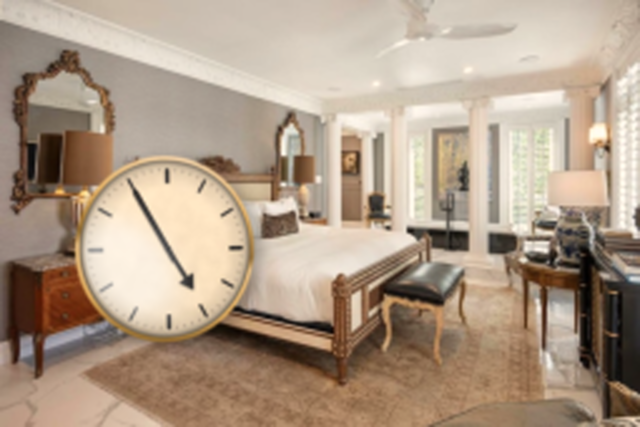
**4:55**
